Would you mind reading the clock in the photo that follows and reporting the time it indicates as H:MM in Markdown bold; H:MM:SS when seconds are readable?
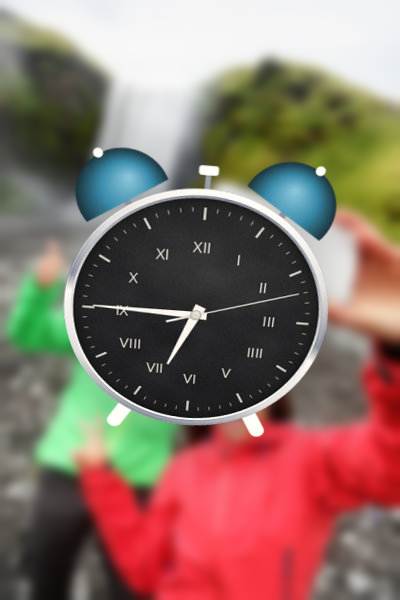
**6:45:12**
